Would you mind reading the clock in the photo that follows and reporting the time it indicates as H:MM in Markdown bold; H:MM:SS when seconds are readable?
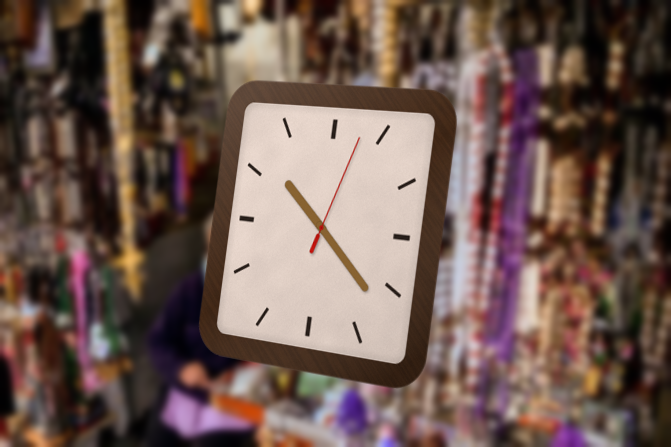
**10:22:03**
